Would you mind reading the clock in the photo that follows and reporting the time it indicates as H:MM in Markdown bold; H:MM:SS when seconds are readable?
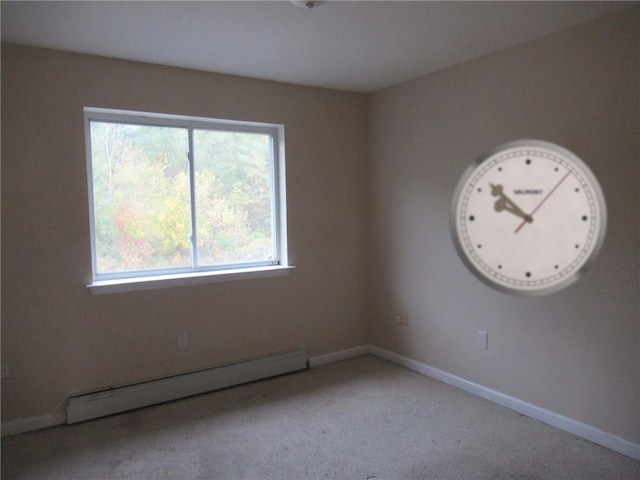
**9:52:07**
